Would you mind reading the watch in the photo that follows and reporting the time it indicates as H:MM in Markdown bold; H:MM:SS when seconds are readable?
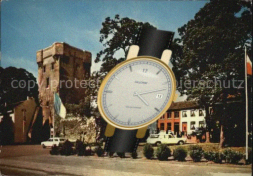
**4:12**
